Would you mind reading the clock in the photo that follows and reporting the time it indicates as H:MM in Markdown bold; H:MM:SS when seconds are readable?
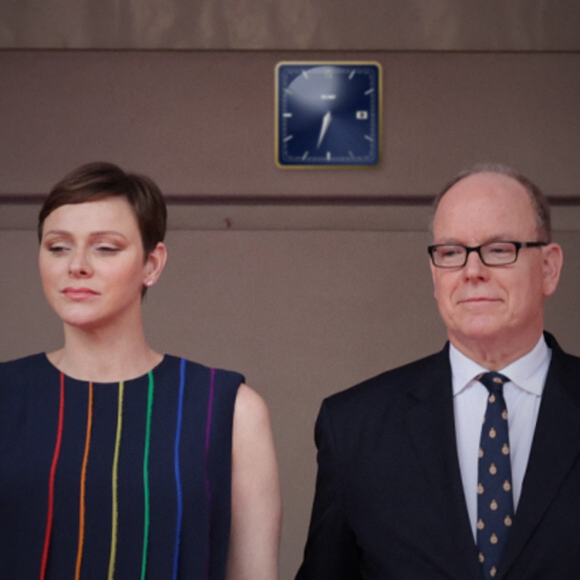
**6:33**
